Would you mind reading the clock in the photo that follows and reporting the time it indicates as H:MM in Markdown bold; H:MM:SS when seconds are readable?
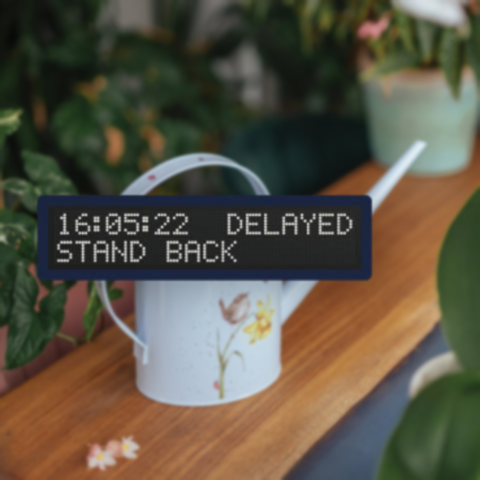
**16:05:22**
